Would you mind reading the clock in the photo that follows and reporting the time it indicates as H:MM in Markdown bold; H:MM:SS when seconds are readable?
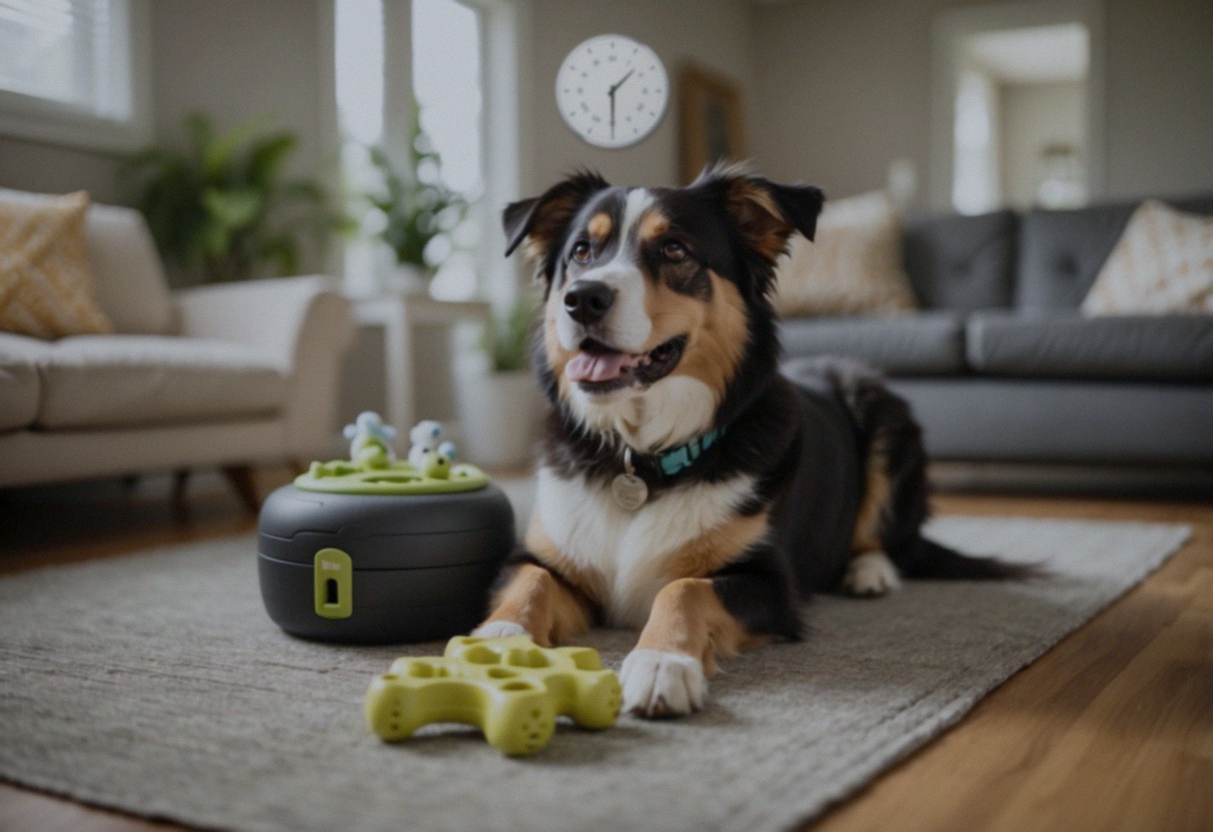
**1:30**
